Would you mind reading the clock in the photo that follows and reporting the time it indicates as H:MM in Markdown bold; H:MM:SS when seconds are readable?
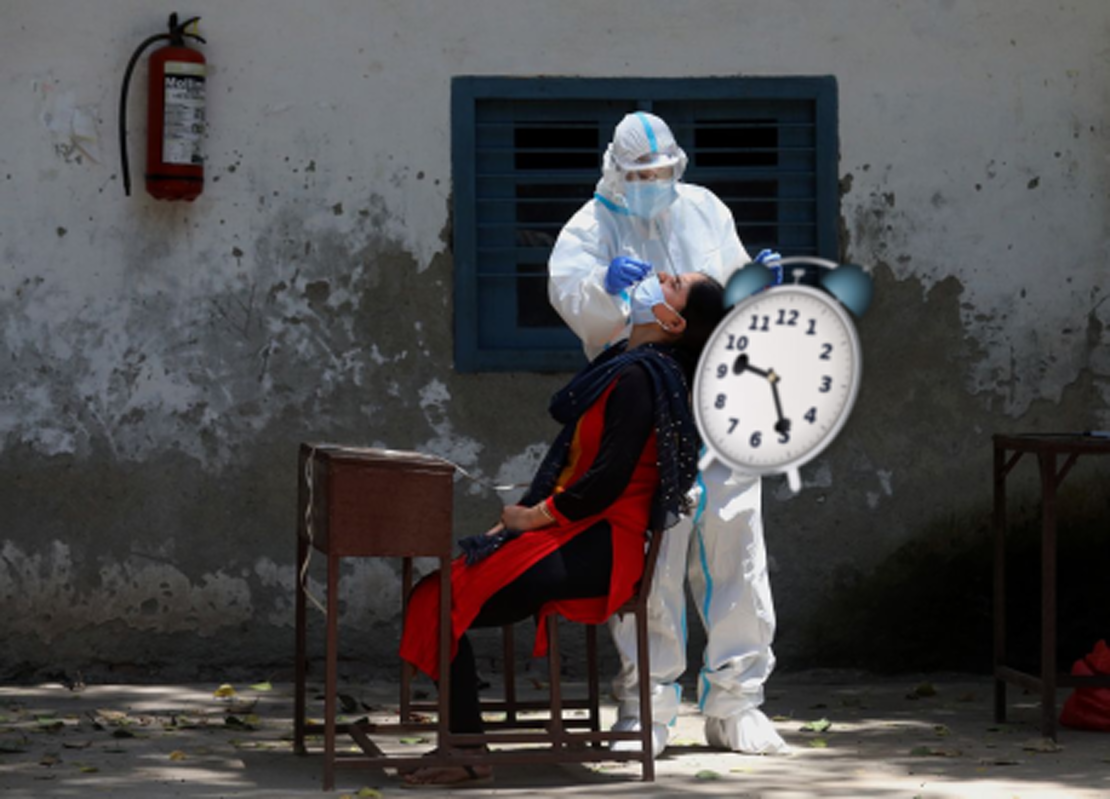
**9:25**
